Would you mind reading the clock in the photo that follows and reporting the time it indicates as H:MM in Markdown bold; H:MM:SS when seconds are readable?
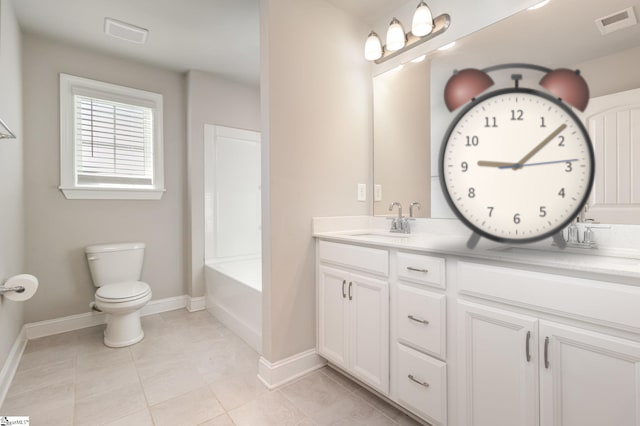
**9:08:14**
